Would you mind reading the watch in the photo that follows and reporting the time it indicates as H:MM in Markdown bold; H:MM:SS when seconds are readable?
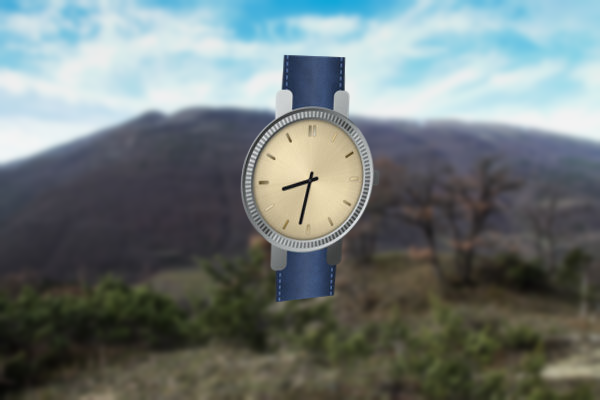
**8:32**
